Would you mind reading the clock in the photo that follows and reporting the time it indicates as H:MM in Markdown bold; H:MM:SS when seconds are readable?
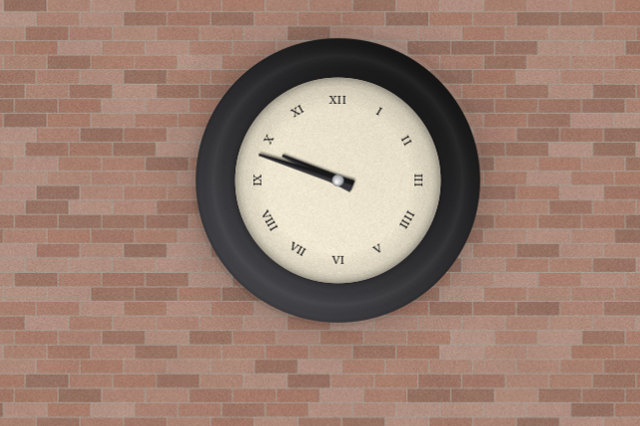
**9:48**
